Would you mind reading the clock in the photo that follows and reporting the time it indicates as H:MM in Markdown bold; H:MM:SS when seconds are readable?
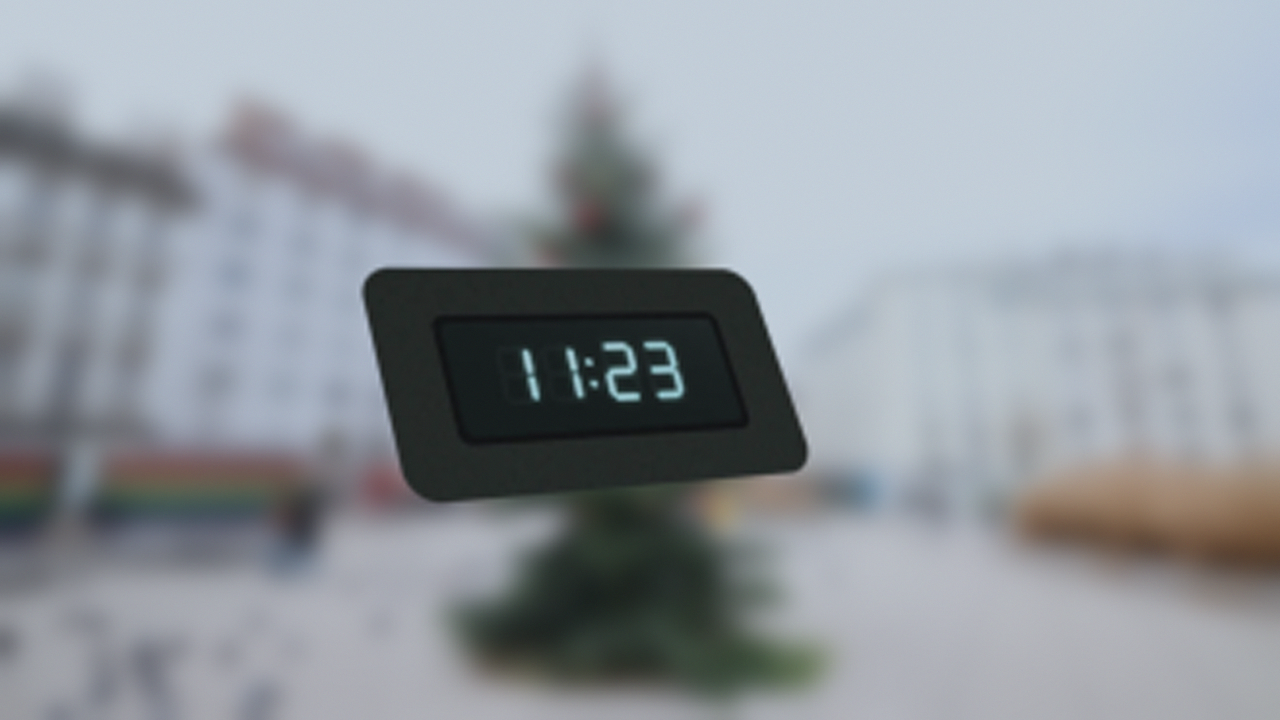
**11:23**
